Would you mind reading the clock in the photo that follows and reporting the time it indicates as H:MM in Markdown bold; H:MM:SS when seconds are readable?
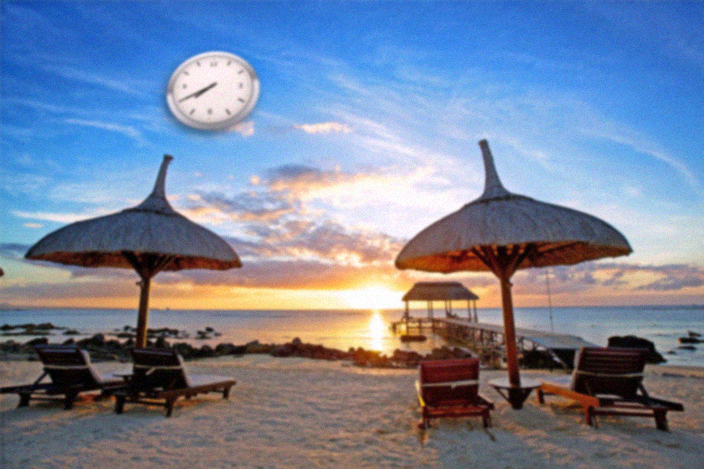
**7:40**
